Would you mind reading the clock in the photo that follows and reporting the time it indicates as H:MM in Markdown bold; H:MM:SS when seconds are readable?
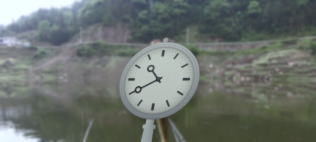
**10:40**
